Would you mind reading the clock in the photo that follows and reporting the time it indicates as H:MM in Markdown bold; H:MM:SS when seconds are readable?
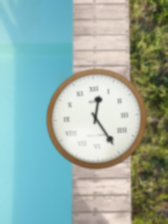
**12:25**
